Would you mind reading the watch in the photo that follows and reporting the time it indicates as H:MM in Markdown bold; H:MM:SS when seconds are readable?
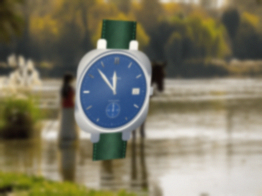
**11:53**
